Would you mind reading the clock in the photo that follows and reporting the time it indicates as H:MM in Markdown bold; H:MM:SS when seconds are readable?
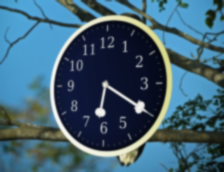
**6:20**
